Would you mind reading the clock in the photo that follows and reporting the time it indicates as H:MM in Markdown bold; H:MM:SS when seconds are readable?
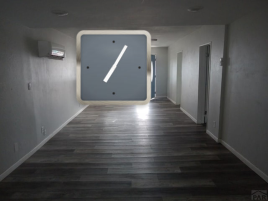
**7:05**
